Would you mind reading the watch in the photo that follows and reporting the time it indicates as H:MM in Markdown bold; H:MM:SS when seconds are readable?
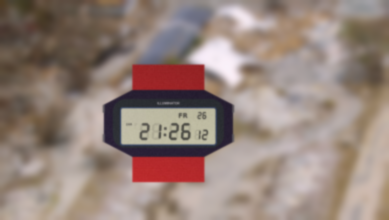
**21:26:12**
